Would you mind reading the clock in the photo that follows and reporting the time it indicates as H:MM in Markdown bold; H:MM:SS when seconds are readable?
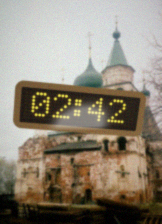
**2:42**
